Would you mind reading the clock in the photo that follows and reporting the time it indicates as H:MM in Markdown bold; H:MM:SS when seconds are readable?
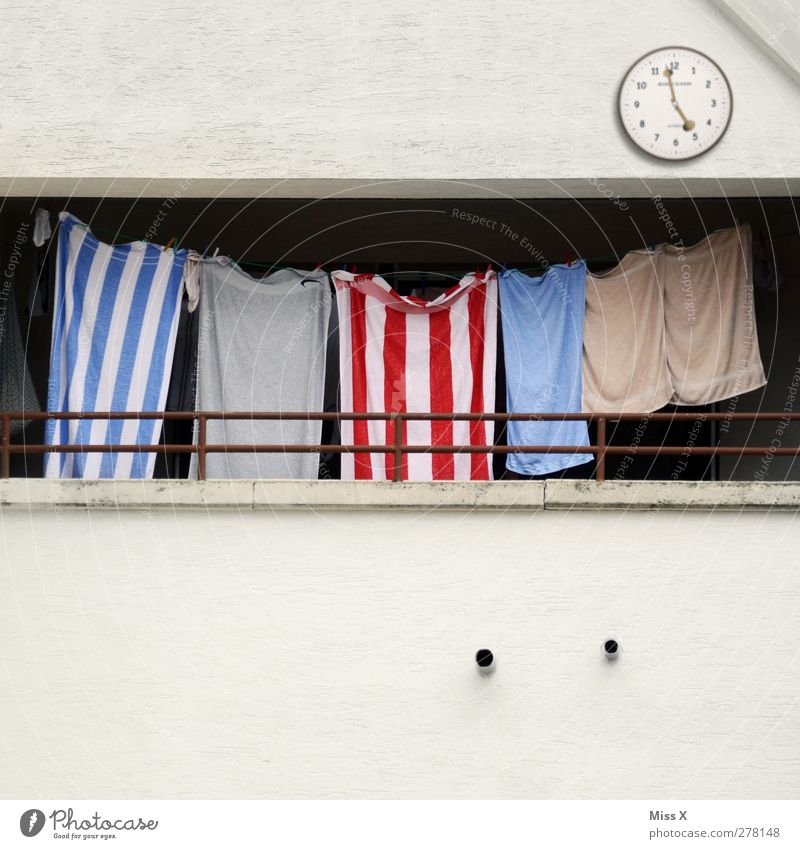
**4:58**
